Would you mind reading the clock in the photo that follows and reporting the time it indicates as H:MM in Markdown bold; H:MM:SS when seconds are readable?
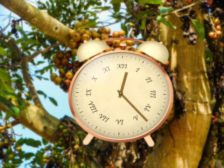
**12:23**
